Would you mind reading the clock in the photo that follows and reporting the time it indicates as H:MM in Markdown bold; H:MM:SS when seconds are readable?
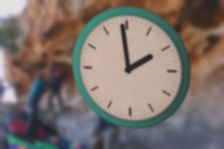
**1:59**
